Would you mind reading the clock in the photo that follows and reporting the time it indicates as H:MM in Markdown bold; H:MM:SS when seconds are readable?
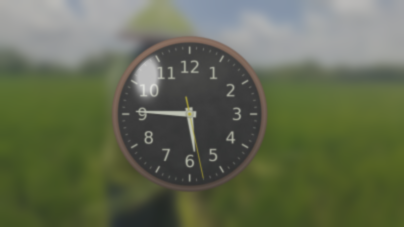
**5:45:28**
